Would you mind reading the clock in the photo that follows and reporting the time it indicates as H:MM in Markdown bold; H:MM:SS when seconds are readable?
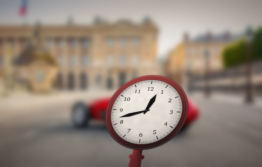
**12:42**
